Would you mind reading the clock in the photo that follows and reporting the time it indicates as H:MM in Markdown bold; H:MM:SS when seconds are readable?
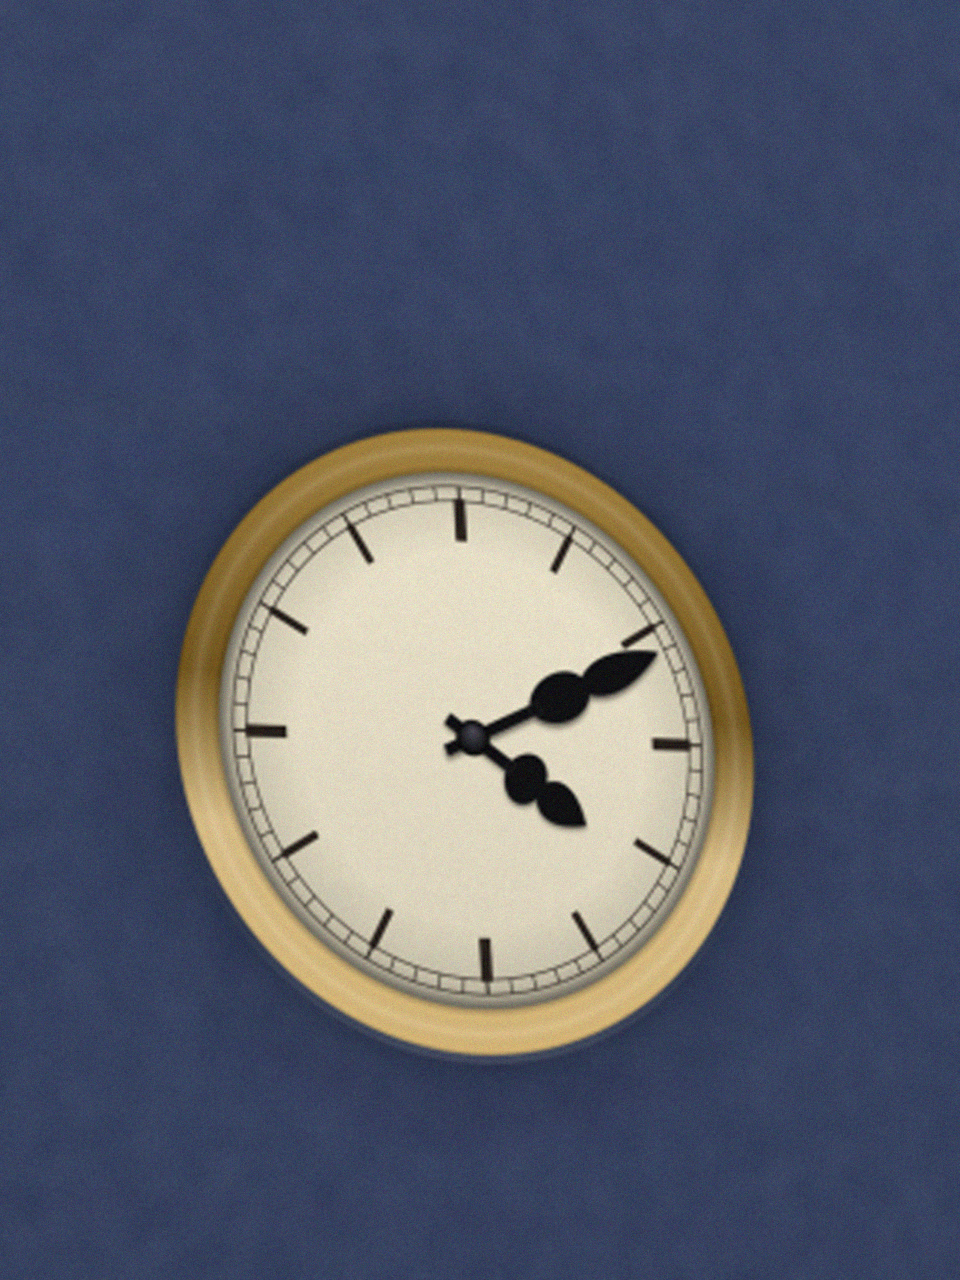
**4:11**
